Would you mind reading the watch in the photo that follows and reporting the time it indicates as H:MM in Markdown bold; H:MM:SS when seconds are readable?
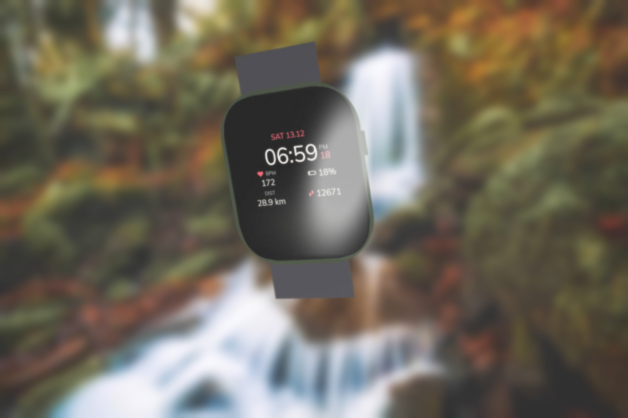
**6:59**
